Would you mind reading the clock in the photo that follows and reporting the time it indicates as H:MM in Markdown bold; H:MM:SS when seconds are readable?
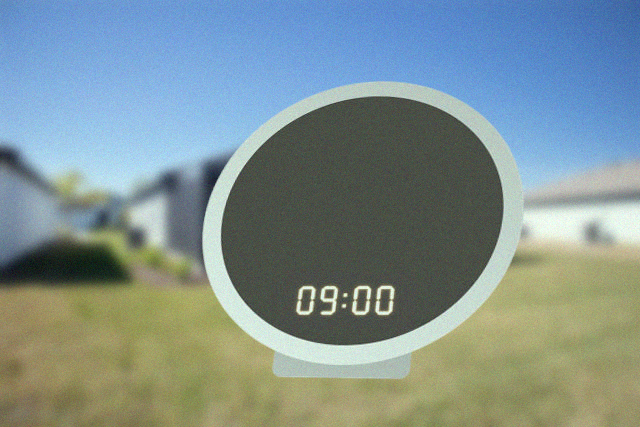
**9:00**
